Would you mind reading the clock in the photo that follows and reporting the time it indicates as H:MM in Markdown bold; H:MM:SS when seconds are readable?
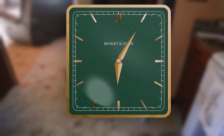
**6:05**
